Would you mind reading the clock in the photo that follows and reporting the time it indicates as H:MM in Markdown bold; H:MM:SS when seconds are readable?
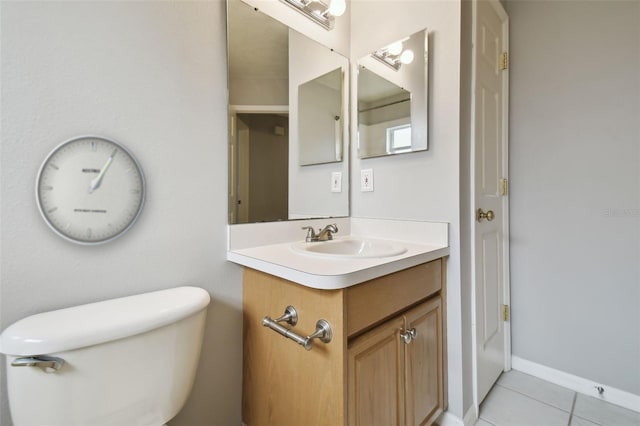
**1:05**
